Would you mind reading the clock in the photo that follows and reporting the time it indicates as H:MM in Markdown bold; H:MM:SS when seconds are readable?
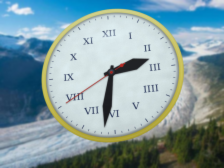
**2:31:40**
